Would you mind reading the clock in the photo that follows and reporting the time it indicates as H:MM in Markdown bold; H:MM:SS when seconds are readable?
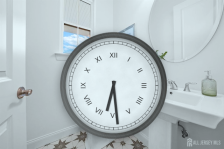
**6:29**
